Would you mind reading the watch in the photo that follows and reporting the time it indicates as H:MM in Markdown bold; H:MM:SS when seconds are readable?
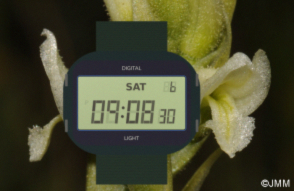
**9:08:30**
